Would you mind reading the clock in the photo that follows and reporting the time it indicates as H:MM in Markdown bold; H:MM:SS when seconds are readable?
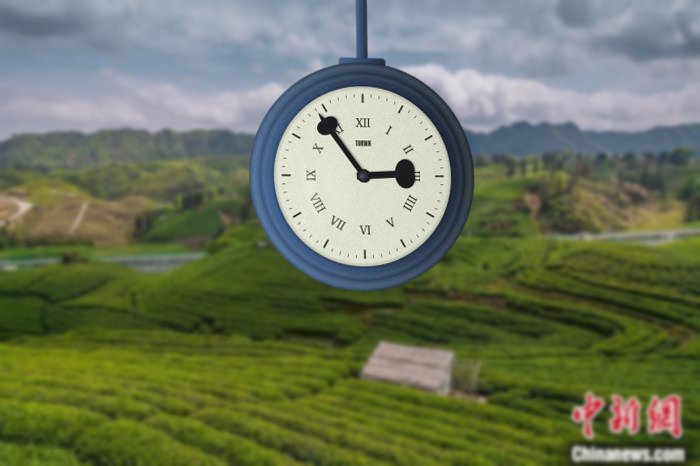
**2:54**
